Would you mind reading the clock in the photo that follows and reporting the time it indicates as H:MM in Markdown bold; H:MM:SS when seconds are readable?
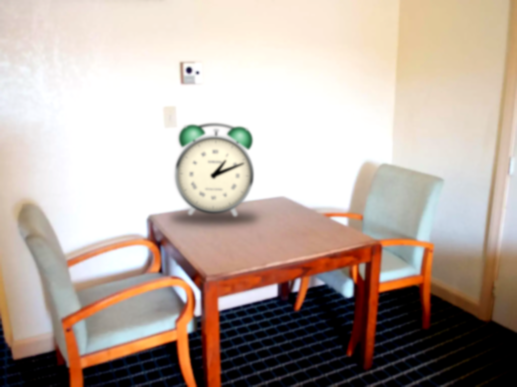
**1:11**
